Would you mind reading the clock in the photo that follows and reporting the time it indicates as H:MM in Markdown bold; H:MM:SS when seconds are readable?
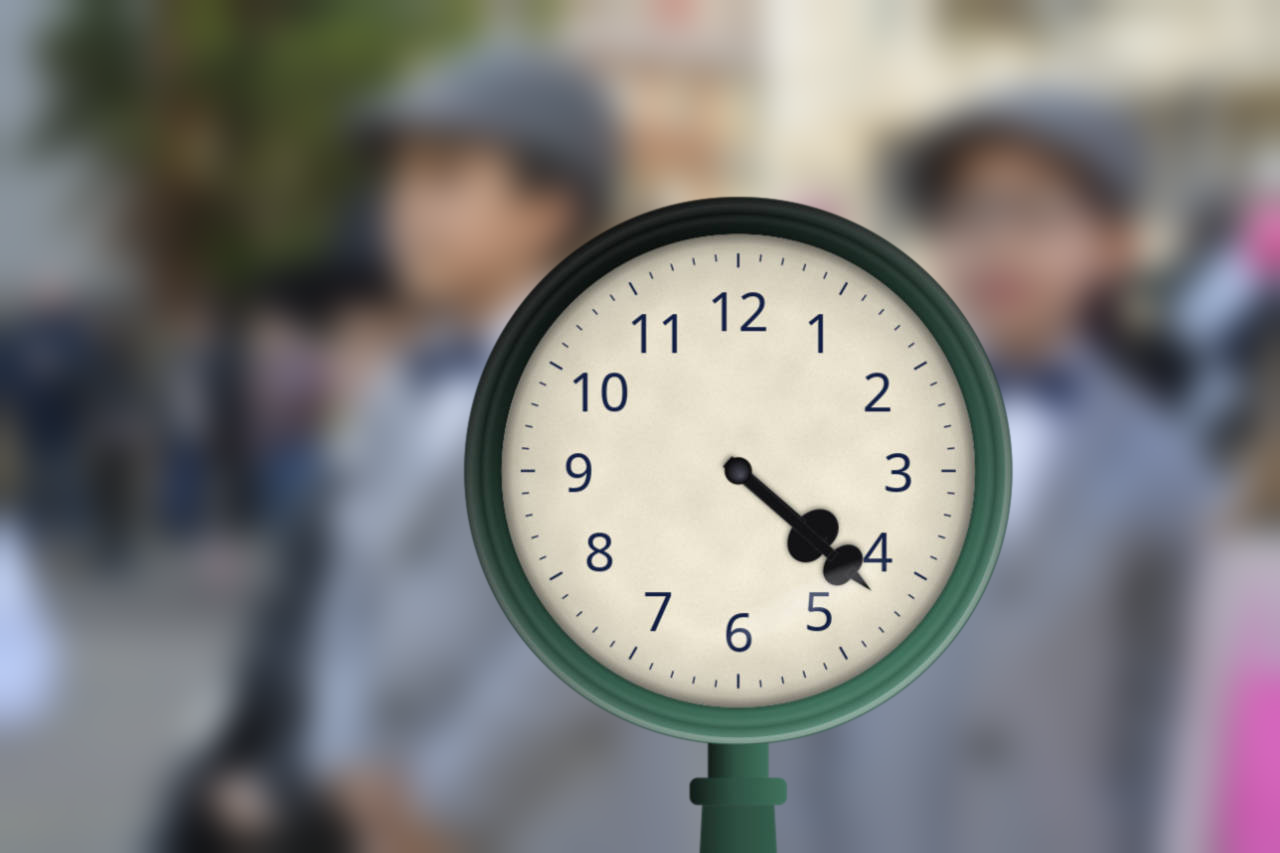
**4:22**
